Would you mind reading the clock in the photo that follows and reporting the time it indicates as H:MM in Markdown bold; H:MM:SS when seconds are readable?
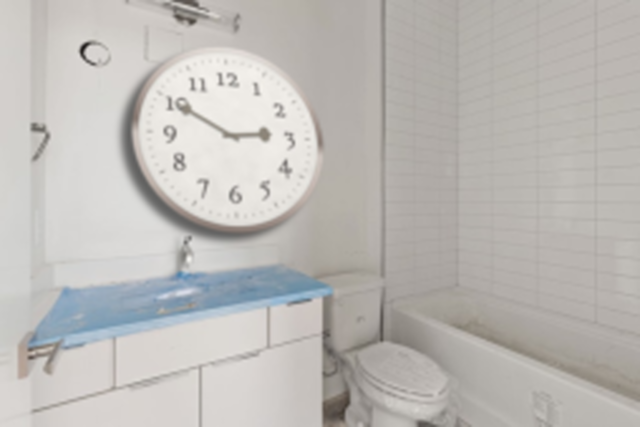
**2:50**
